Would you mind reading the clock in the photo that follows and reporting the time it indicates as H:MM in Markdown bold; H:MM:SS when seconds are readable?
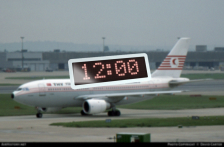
**12:00**
